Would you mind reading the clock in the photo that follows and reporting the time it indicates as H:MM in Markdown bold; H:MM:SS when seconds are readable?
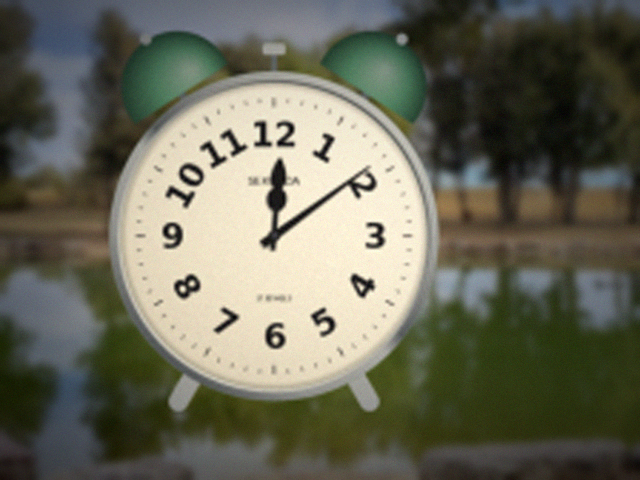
**12:09**
